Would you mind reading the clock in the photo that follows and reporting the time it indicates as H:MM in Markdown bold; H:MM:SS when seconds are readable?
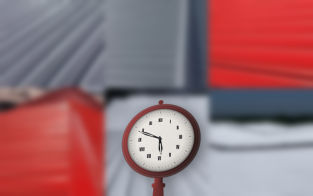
**5:49**
